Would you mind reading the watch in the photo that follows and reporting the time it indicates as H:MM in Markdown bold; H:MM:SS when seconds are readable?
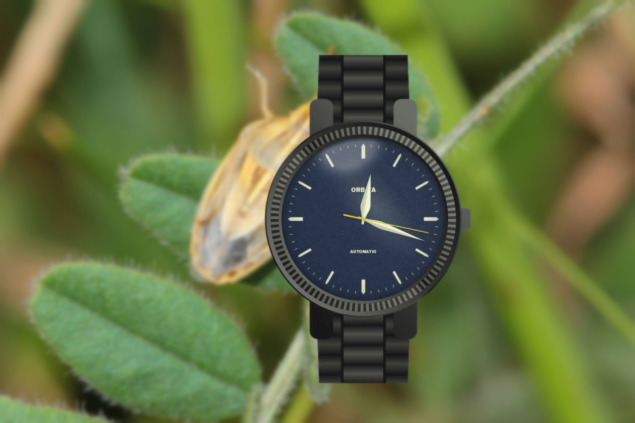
**12:18:17**
